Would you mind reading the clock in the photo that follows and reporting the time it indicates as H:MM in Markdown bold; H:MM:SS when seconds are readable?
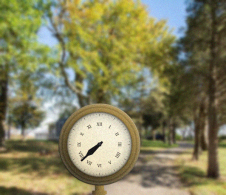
**7:38**
